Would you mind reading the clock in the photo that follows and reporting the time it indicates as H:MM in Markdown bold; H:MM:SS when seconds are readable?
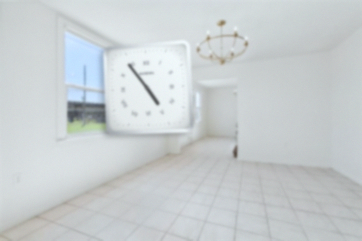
**4:54**
